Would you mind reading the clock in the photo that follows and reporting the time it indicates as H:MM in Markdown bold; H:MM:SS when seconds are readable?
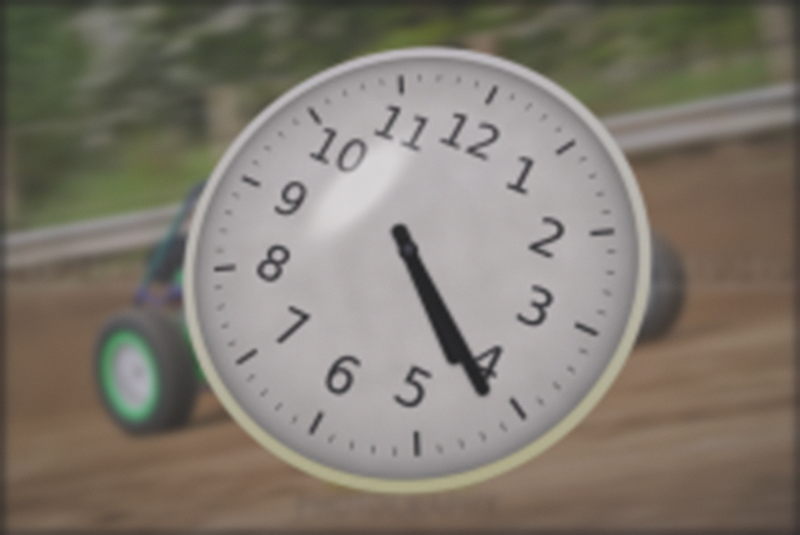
**4:21**
